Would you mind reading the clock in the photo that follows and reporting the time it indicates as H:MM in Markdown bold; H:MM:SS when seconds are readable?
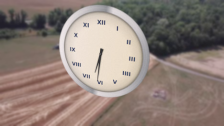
**6:31**
